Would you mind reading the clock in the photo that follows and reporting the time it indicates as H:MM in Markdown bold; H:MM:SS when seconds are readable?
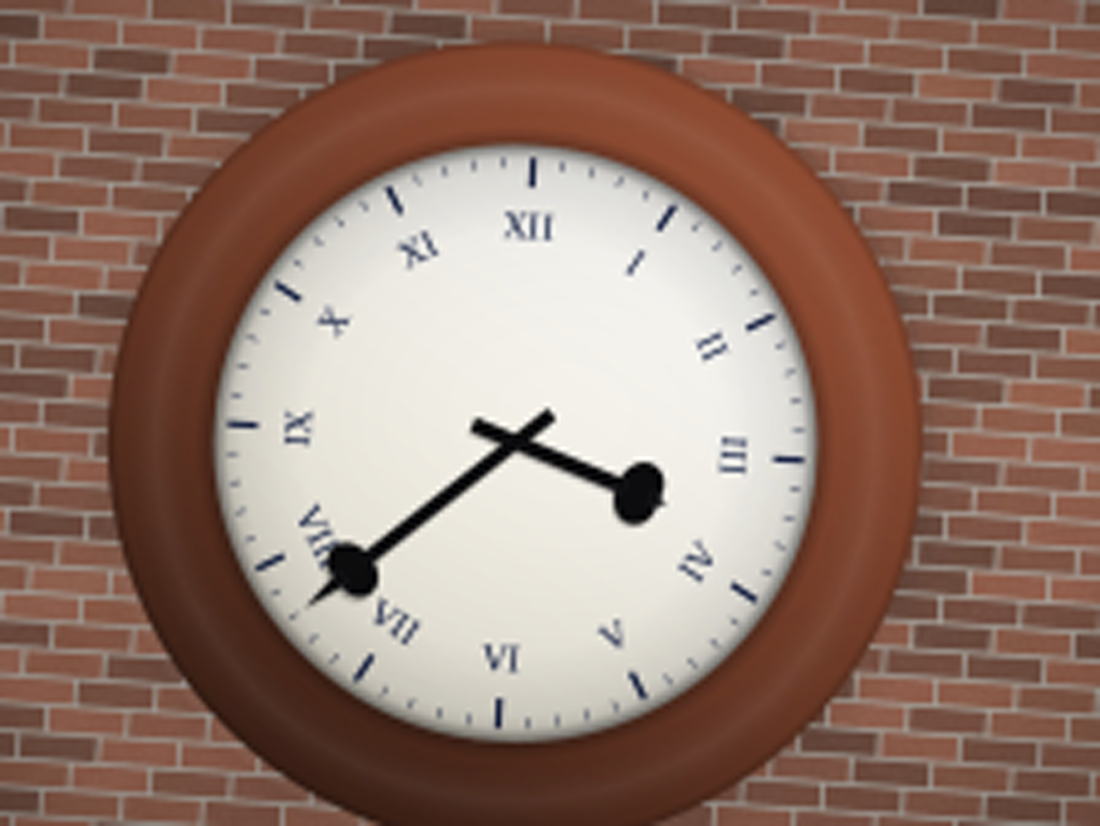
**3:38**
